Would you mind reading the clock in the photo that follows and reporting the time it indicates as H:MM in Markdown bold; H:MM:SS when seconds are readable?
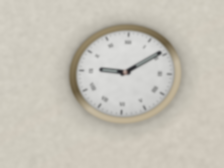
**9:09**
